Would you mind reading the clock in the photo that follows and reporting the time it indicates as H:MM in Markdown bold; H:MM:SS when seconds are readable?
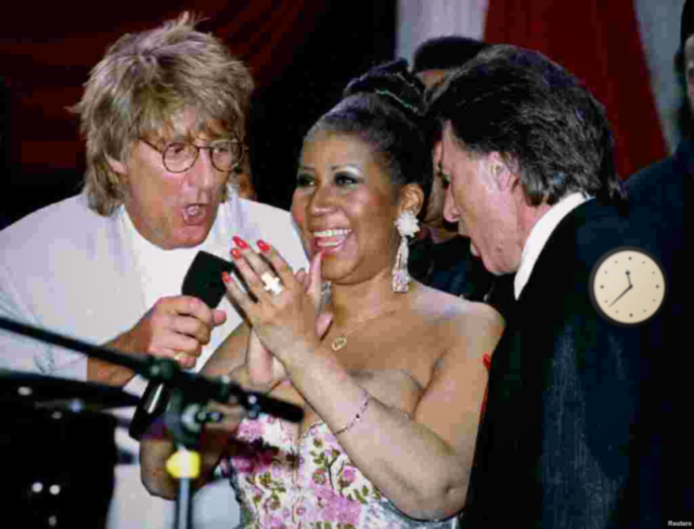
**11:38**
